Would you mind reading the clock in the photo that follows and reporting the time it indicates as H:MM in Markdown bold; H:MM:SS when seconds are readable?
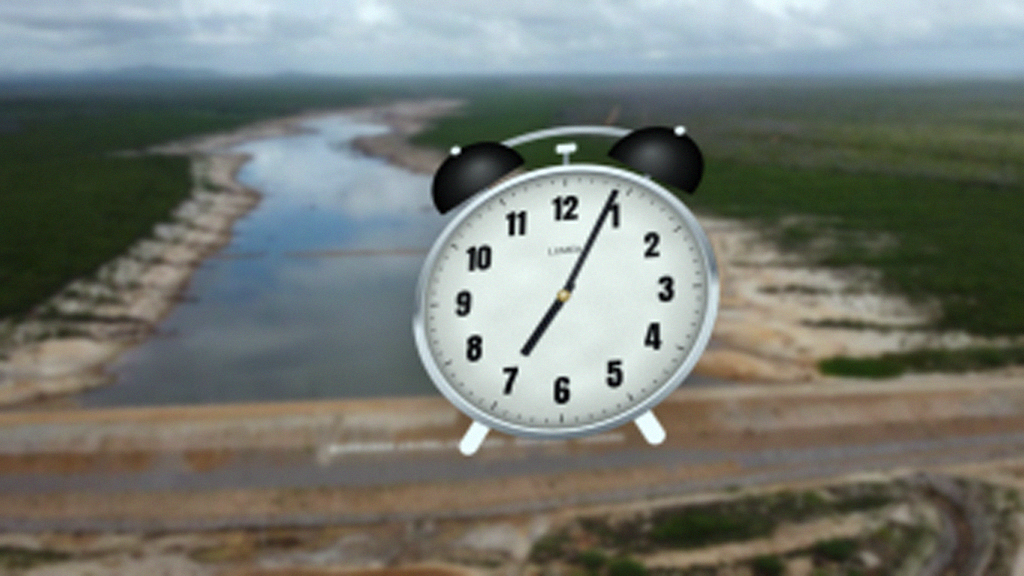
**7:04**
